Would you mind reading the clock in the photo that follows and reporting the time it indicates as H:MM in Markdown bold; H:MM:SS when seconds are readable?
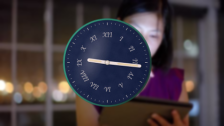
**9:16**
